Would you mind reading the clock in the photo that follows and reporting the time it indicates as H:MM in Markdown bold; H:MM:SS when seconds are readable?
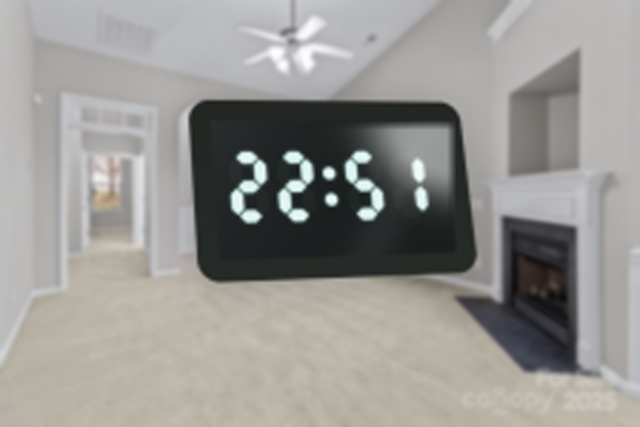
**22:51**
